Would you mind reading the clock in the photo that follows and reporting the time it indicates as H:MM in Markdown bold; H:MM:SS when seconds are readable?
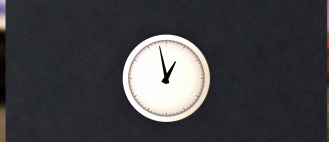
**12:58**
